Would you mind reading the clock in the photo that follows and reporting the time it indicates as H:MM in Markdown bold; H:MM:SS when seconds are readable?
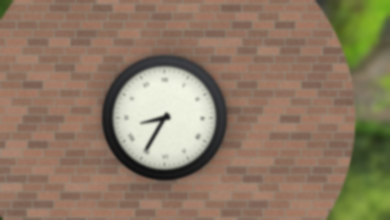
**8:35**
